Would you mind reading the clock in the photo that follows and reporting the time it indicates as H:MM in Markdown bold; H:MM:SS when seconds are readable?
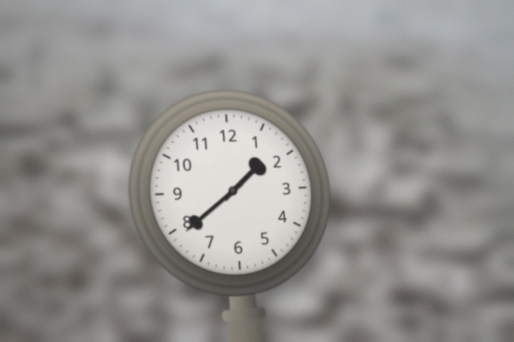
**1:39**
